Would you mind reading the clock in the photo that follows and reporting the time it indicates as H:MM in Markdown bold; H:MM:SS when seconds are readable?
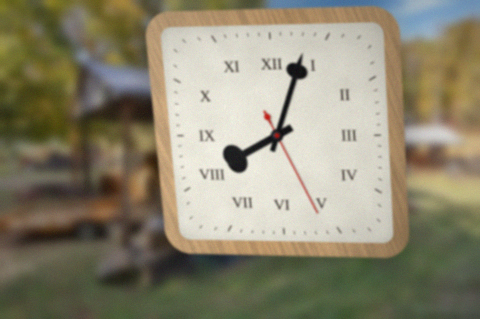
**8:03:26**
